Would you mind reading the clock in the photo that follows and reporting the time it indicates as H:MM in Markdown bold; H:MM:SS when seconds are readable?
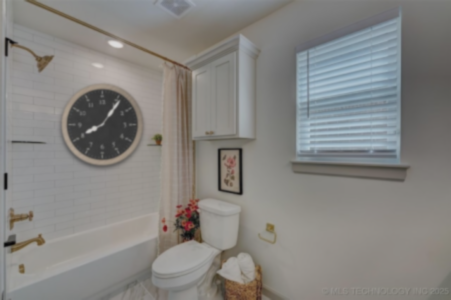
**8:06**
